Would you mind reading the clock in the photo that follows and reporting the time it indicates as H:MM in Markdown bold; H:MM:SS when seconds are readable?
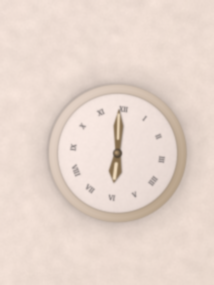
**5:59**
